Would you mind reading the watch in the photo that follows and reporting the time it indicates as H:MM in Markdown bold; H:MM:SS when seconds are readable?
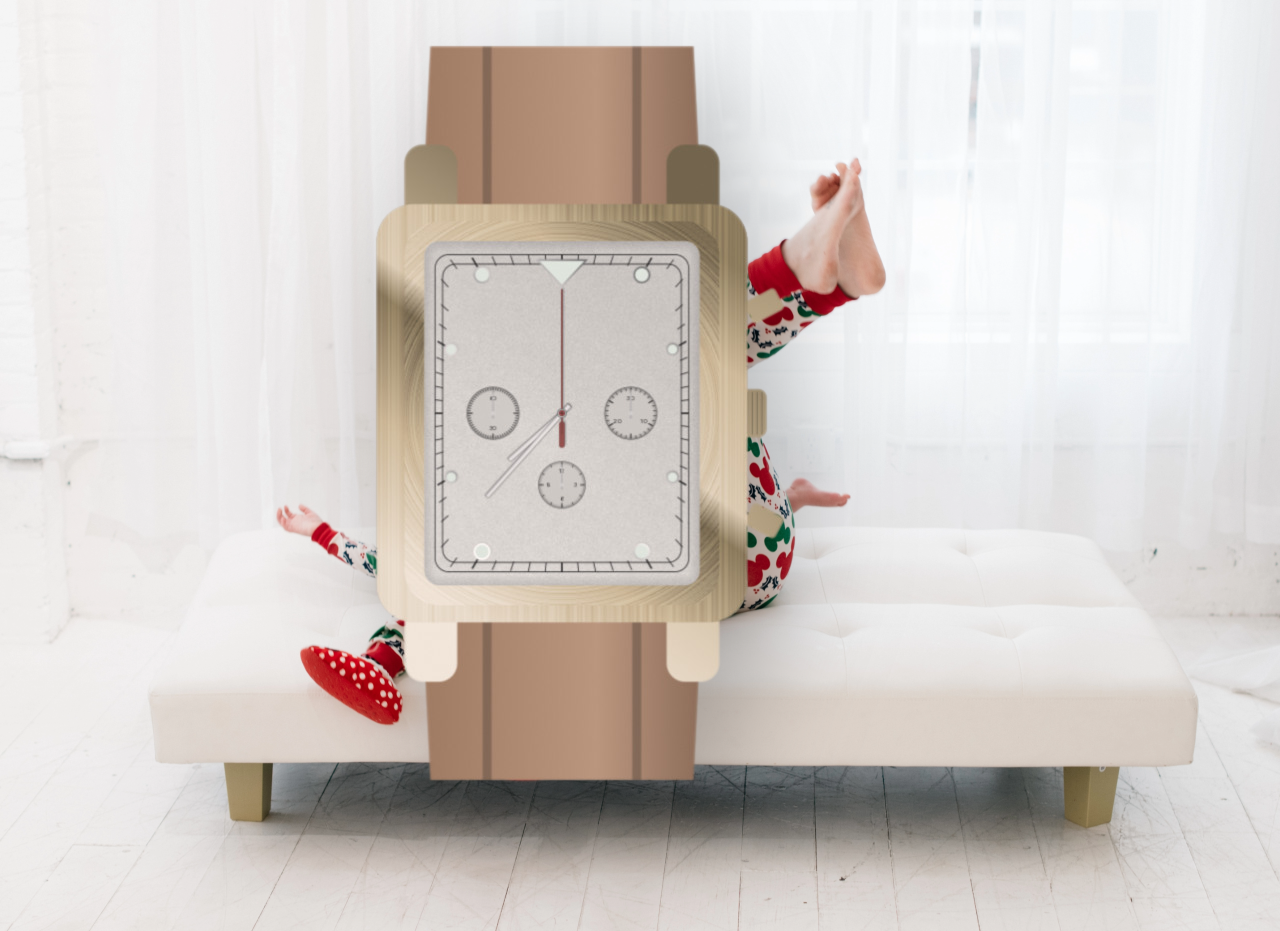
**7:37**
